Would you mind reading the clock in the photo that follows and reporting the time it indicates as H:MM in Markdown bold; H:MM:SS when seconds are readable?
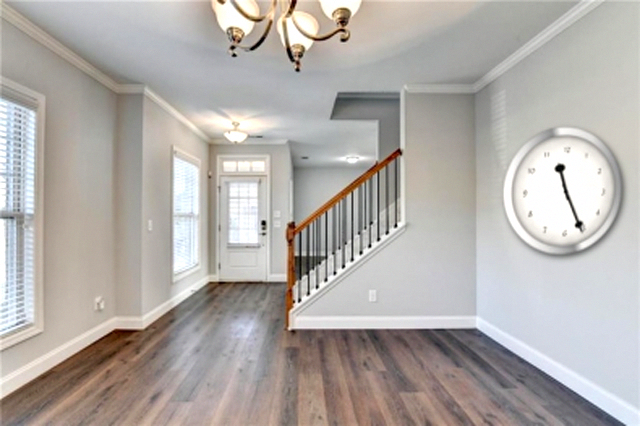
**11:26**
